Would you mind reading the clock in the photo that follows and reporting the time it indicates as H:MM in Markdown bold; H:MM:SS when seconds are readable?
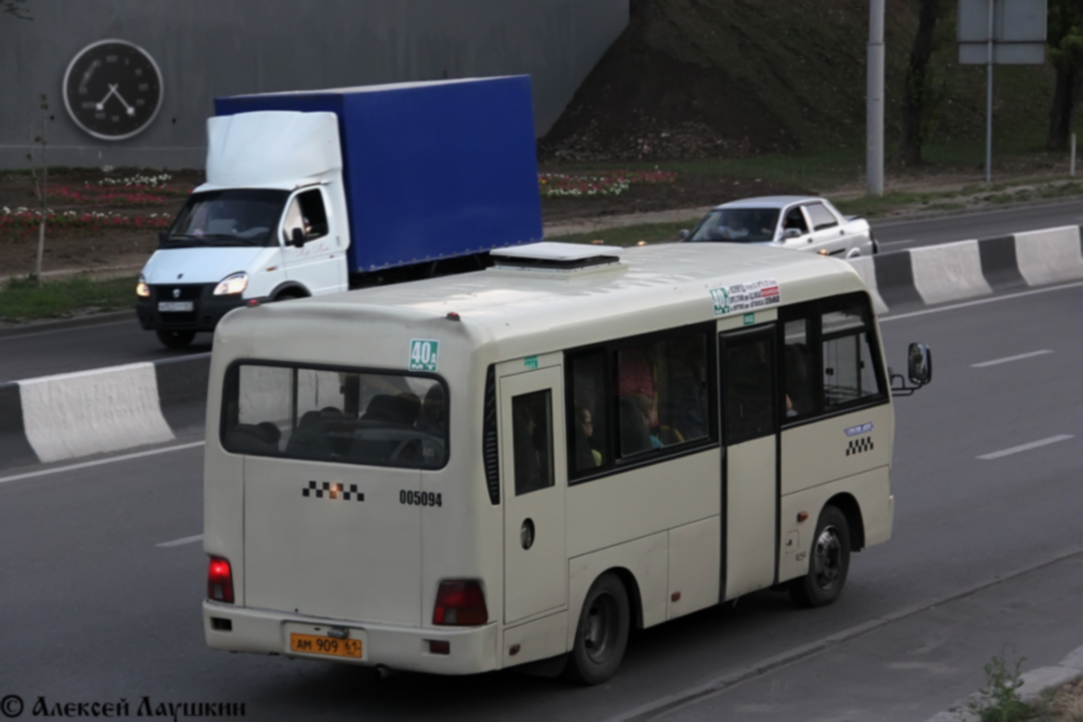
**7:24**
